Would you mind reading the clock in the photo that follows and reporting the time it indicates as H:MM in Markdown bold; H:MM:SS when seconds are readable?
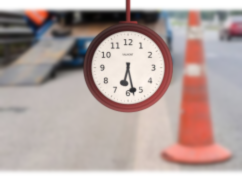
**6:28**
